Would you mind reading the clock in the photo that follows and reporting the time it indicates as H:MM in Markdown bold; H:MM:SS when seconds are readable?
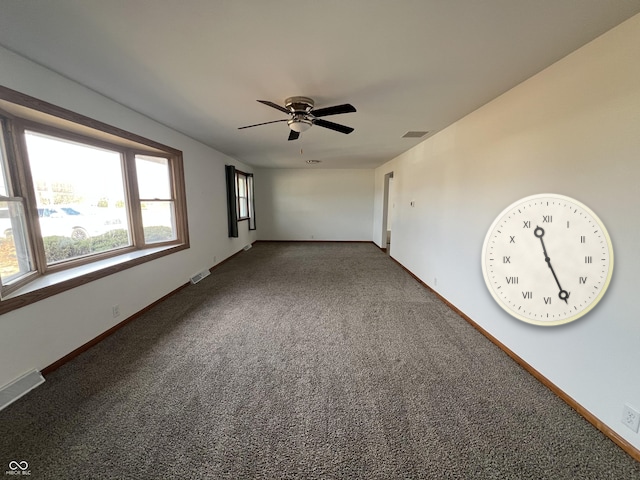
**11:26**
